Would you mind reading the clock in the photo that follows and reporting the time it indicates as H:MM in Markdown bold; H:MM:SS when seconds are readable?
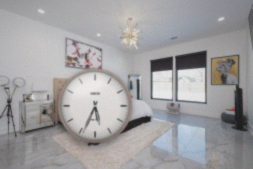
**5:34**
